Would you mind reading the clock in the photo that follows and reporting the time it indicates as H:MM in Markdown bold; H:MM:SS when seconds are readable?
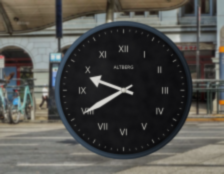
**9:40**
